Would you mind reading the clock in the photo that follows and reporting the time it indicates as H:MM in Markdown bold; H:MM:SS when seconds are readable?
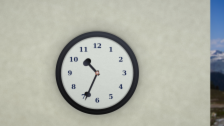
**10:34**
